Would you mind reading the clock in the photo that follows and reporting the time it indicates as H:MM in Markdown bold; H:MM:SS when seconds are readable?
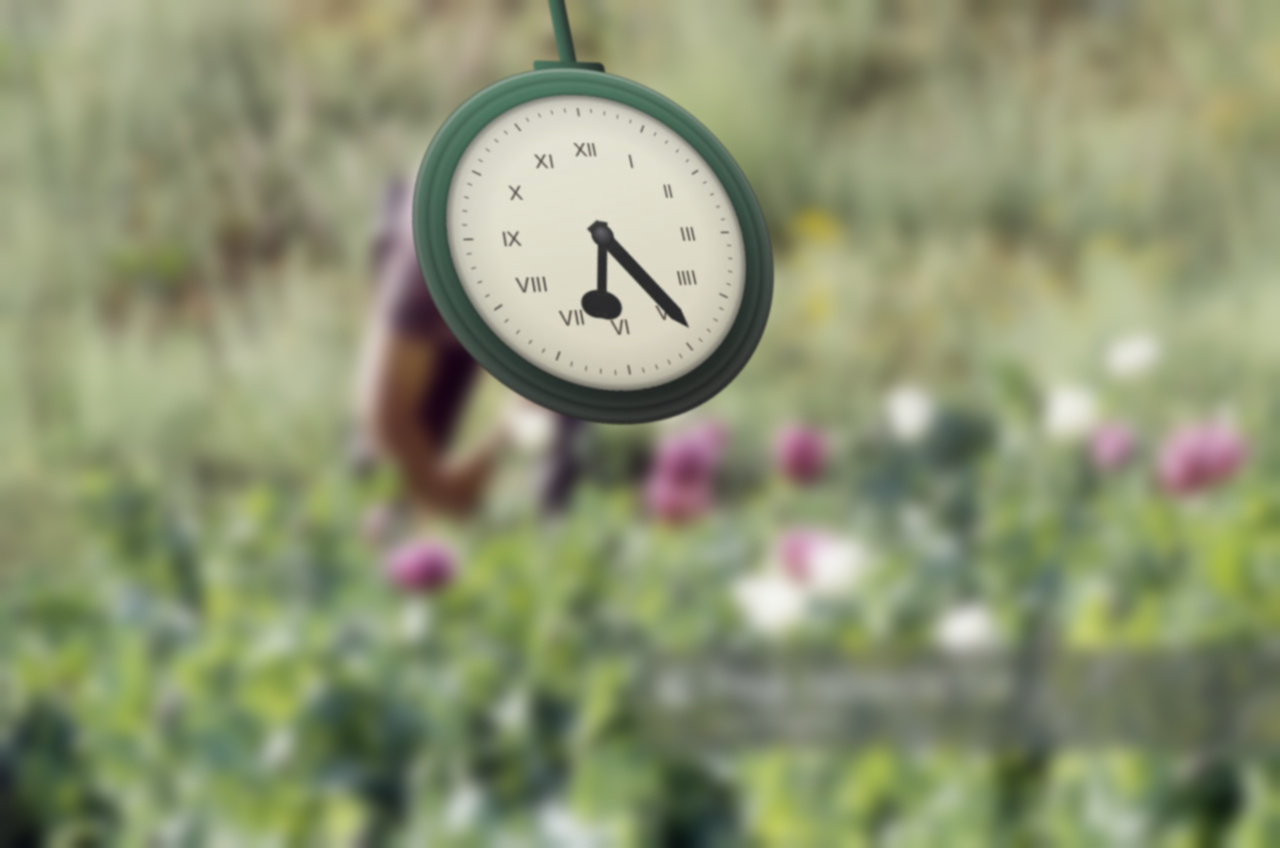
**6:24**
